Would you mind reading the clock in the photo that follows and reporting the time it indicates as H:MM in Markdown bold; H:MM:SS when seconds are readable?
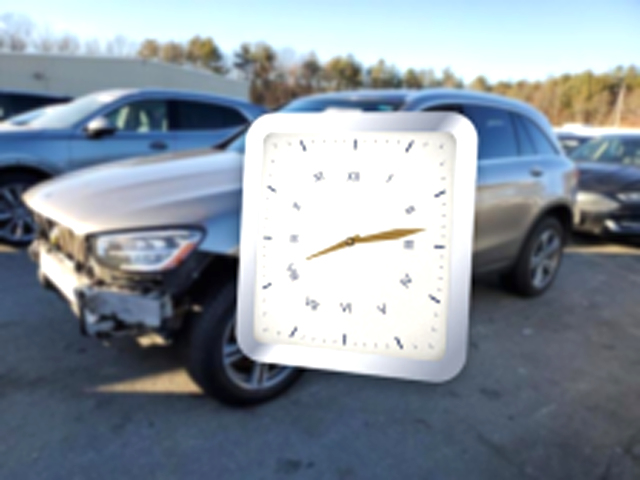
**8:13**
